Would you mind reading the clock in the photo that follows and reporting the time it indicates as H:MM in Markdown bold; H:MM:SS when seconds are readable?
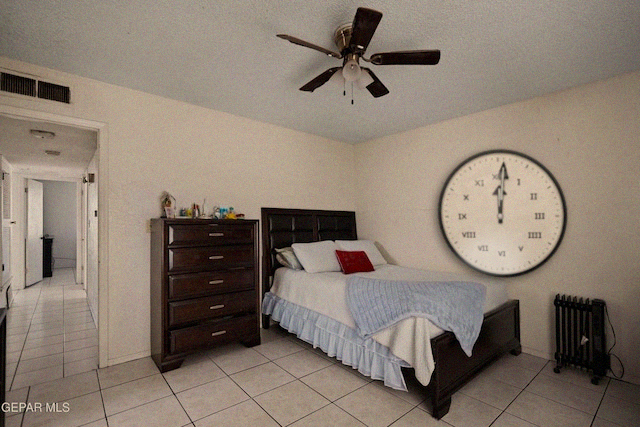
**12:01**
